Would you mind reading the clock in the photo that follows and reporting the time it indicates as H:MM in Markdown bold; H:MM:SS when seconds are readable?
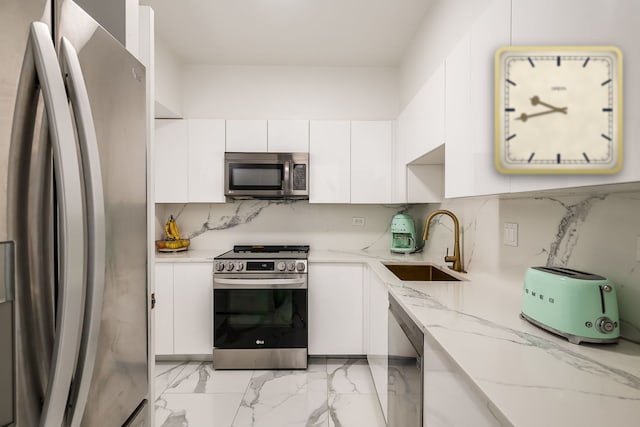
**9:43**
